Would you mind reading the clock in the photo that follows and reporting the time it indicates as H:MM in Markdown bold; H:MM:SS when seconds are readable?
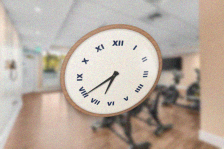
**6:39**
